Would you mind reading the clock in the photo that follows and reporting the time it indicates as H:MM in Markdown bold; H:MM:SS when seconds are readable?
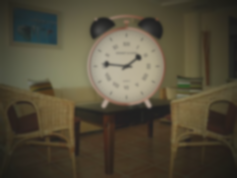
**1:46**
